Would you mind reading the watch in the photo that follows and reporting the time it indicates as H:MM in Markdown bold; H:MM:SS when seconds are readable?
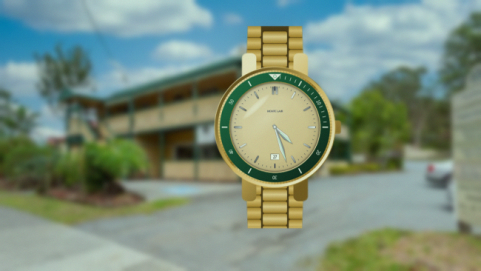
**4:27**
